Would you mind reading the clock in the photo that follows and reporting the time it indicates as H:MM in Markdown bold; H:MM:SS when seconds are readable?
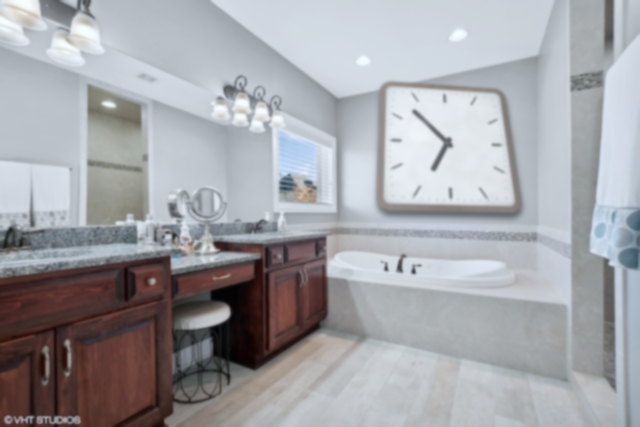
**6:53**
